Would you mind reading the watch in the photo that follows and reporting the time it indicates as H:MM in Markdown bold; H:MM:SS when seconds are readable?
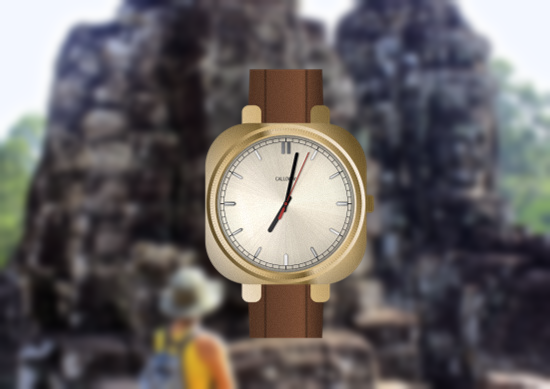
**7:02:04**
